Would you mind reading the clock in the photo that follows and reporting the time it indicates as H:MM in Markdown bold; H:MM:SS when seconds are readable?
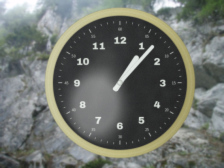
**1:07**
